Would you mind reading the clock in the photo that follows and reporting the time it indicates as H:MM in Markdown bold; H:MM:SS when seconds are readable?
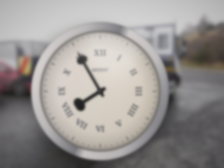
**7:55**
